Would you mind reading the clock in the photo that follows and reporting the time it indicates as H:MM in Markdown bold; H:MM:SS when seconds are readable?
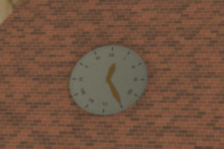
**12:25**
